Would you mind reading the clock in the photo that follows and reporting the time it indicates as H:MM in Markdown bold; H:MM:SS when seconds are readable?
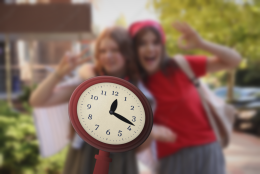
**12:18**
